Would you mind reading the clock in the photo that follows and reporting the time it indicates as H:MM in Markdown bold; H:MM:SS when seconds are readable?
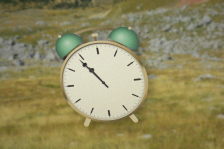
**10:54**
